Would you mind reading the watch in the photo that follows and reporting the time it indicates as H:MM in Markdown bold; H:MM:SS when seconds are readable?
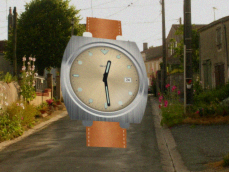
**12:29**
